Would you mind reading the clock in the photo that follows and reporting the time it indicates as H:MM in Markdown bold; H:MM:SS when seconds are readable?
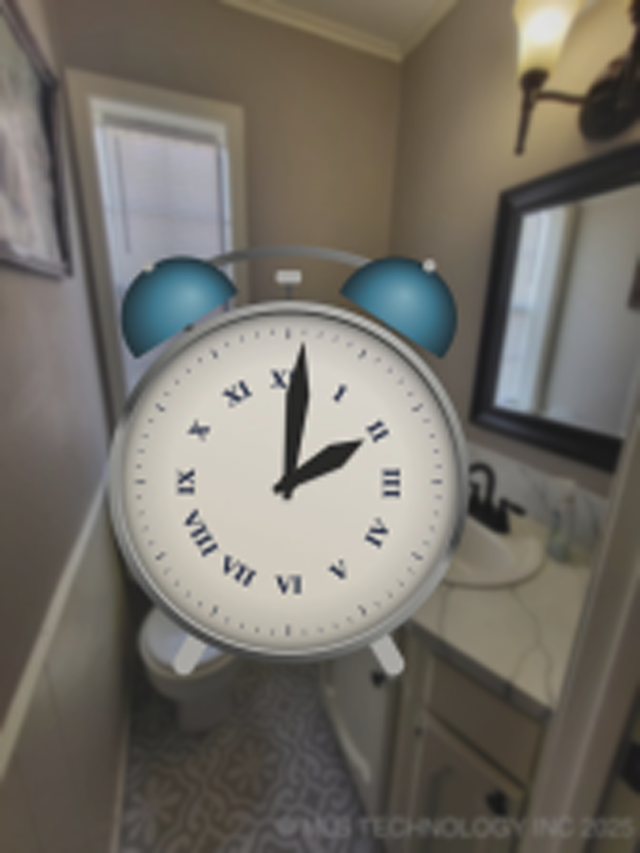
**2:01**
